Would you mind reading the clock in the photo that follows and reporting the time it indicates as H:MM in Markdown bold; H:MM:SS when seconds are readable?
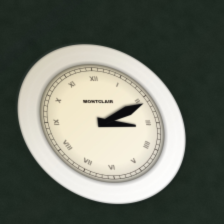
**3:11**
